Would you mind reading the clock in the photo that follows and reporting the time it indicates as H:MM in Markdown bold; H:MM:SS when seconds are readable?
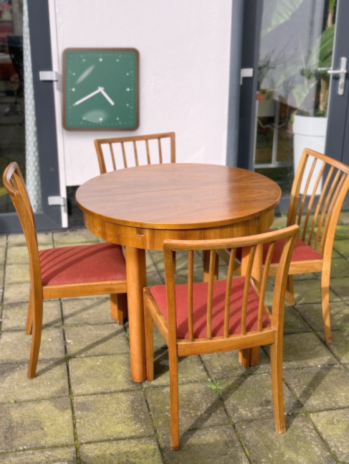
**4:40**
